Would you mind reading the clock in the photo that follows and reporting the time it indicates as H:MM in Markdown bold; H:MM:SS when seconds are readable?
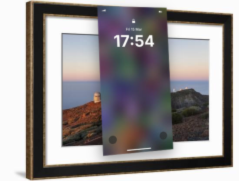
**17:54**
